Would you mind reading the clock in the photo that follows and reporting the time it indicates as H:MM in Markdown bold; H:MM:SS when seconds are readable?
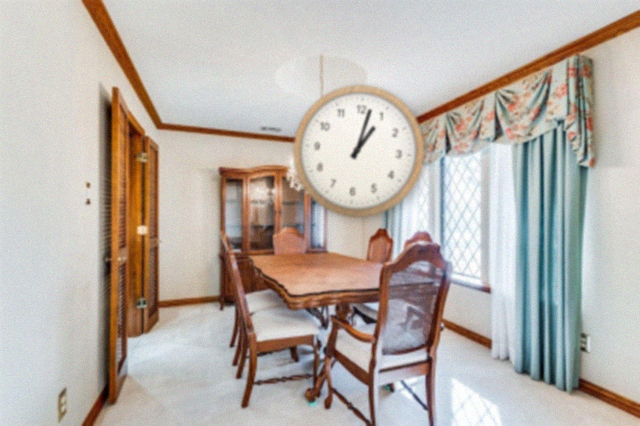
**1:02**
